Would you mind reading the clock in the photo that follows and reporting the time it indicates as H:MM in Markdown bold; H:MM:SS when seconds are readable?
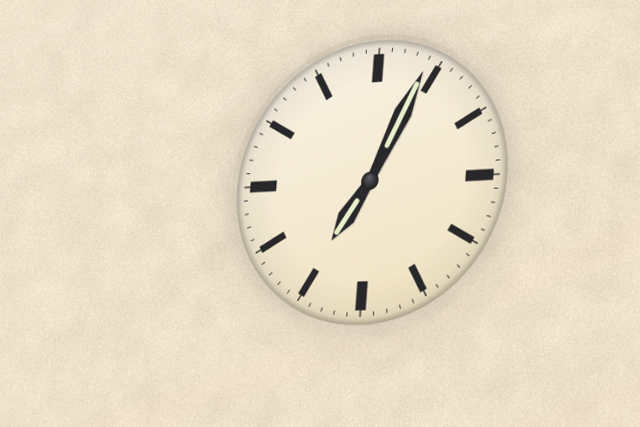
**7:04**
